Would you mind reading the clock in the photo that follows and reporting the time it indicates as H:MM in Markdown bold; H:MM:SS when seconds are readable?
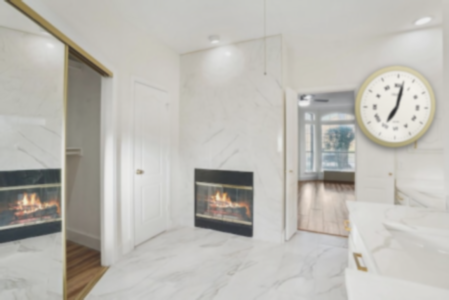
**7:02**
